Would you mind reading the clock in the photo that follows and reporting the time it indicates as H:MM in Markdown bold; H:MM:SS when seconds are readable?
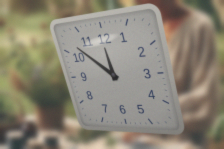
**11:52**
